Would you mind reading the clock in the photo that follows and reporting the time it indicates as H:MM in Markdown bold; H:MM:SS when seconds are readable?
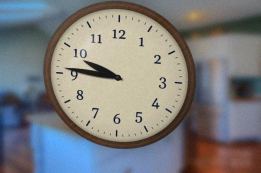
**9:46**
